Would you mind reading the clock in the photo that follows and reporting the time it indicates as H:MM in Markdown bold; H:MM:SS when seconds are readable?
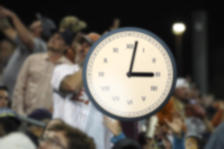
**3:02**
